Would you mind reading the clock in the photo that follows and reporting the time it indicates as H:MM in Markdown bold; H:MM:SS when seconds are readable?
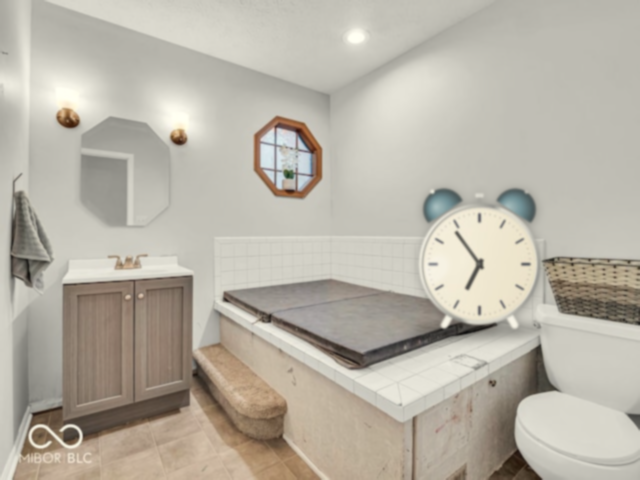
**6:54**
